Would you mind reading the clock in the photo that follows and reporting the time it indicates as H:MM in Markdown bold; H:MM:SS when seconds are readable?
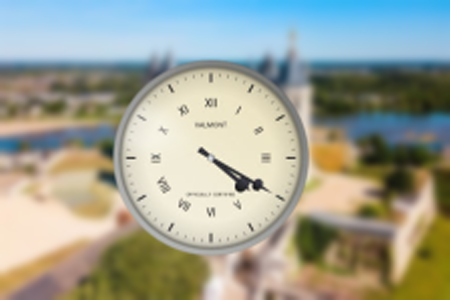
**4:20**
